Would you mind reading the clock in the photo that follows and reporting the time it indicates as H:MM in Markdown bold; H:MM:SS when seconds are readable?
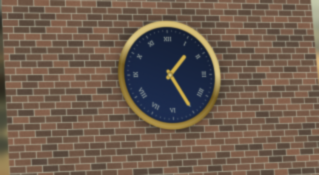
**1:25**
